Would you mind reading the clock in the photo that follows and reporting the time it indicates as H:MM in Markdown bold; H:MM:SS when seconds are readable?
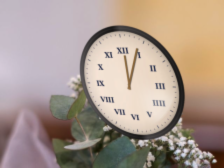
**12:04**
